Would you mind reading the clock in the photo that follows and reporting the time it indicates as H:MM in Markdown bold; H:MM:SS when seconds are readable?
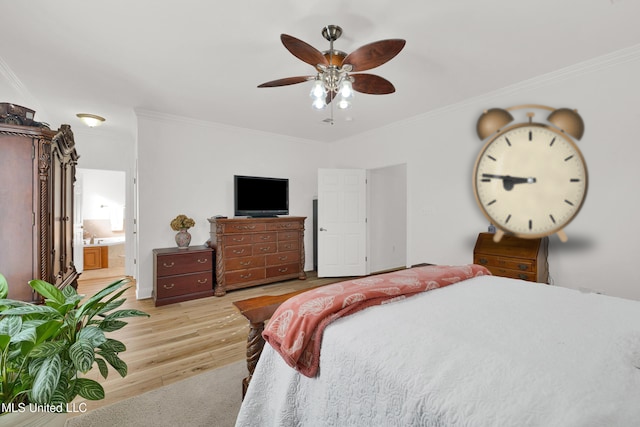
**8:46**
